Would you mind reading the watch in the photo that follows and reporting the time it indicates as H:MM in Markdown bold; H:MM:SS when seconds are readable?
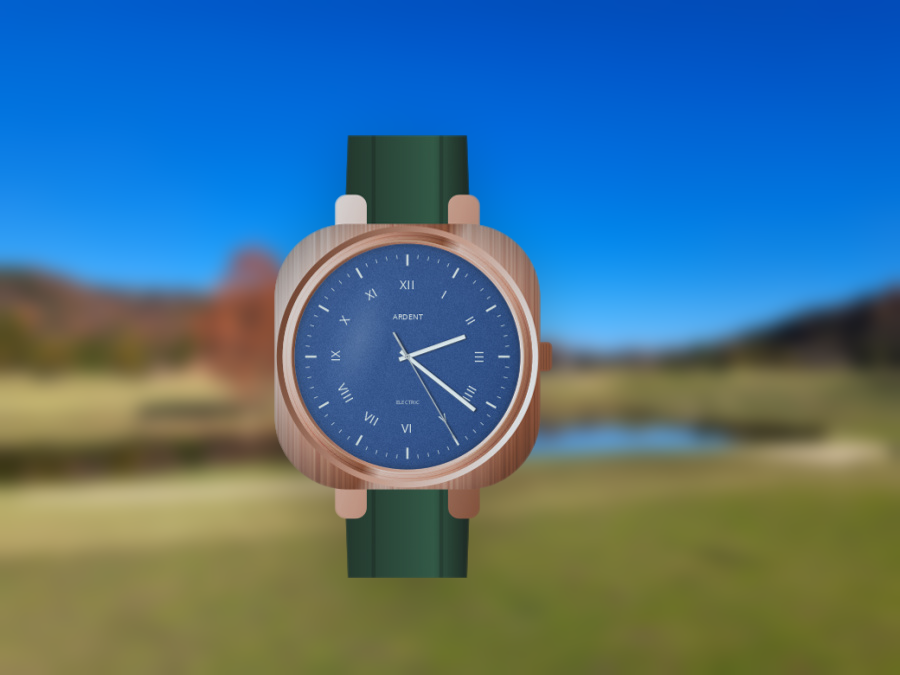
**2:21:25**
